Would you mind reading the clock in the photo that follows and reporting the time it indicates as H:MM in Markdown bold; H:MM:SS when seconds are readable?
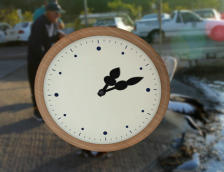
**1:12**
